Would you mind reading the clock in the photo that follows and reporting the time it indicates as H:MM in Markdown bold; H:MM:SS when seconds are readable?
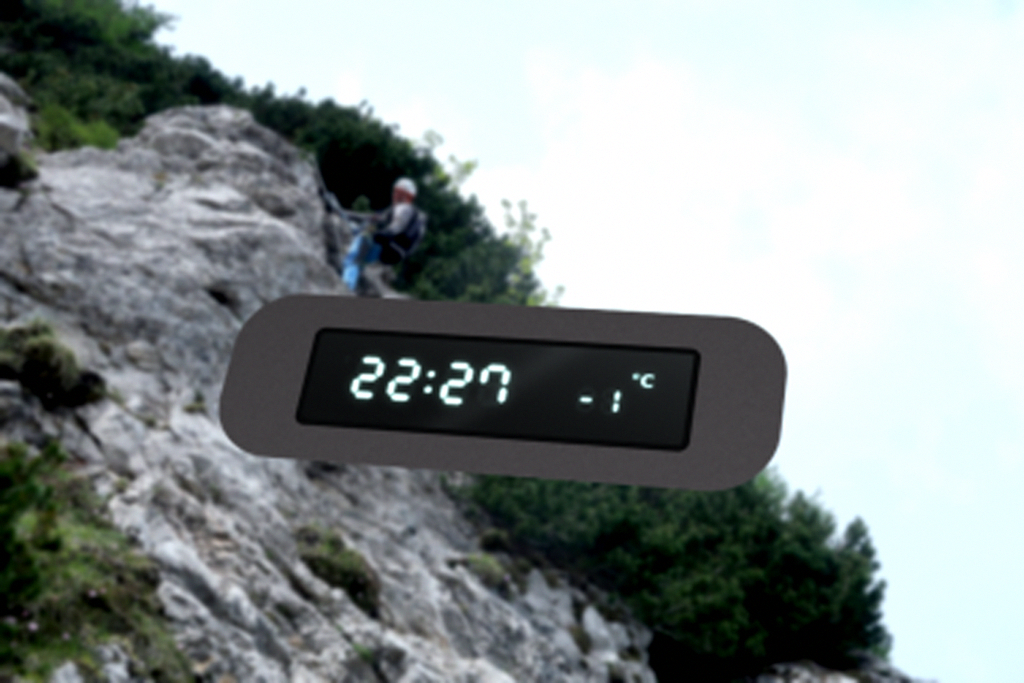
**22:27**
